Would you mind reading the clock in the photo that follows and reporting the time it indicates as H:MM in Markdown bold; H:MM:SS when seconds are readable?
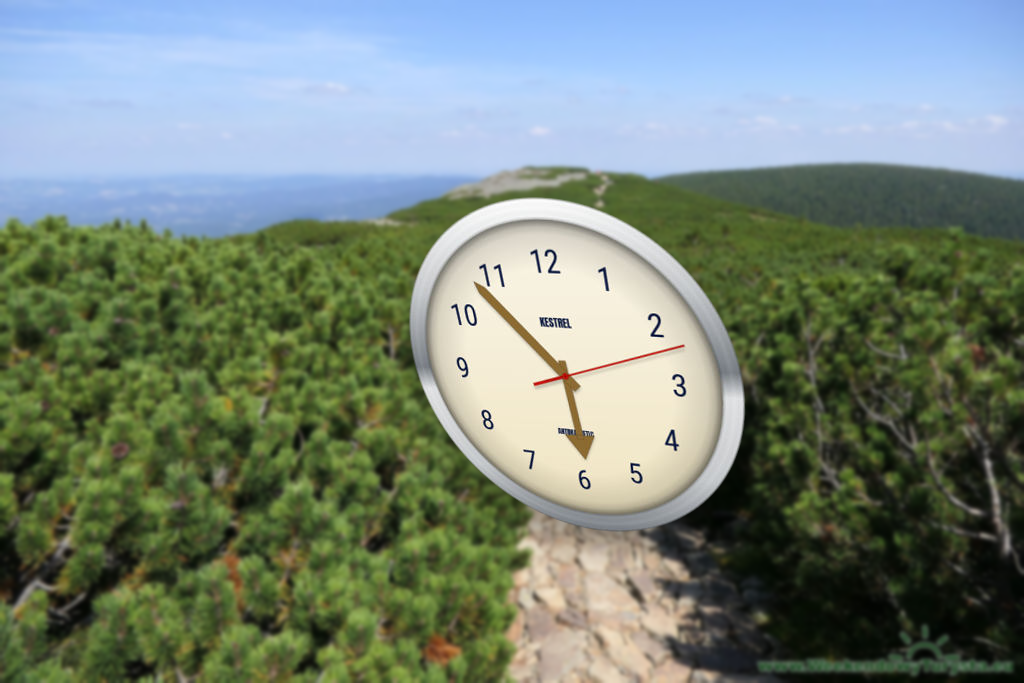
**5:53:12**
